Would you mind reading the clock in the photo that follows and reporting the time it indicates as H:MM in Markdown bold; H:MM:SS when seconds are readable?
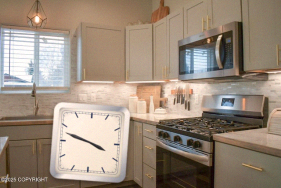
**3:48**
